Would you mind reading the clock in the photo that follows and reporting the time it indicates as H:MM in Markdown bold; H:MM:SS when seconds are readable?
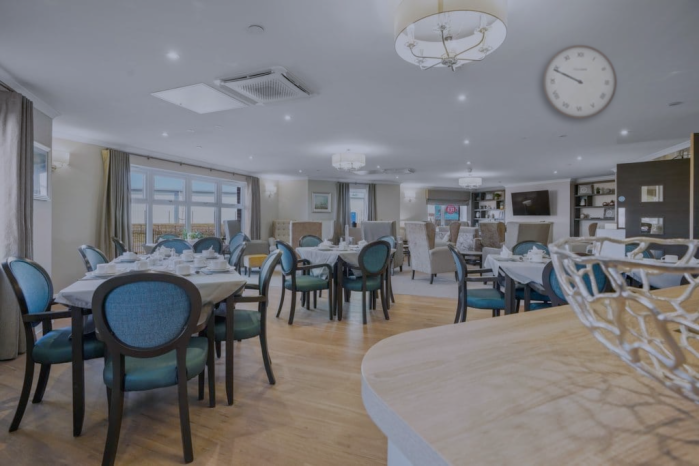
**9:49**
